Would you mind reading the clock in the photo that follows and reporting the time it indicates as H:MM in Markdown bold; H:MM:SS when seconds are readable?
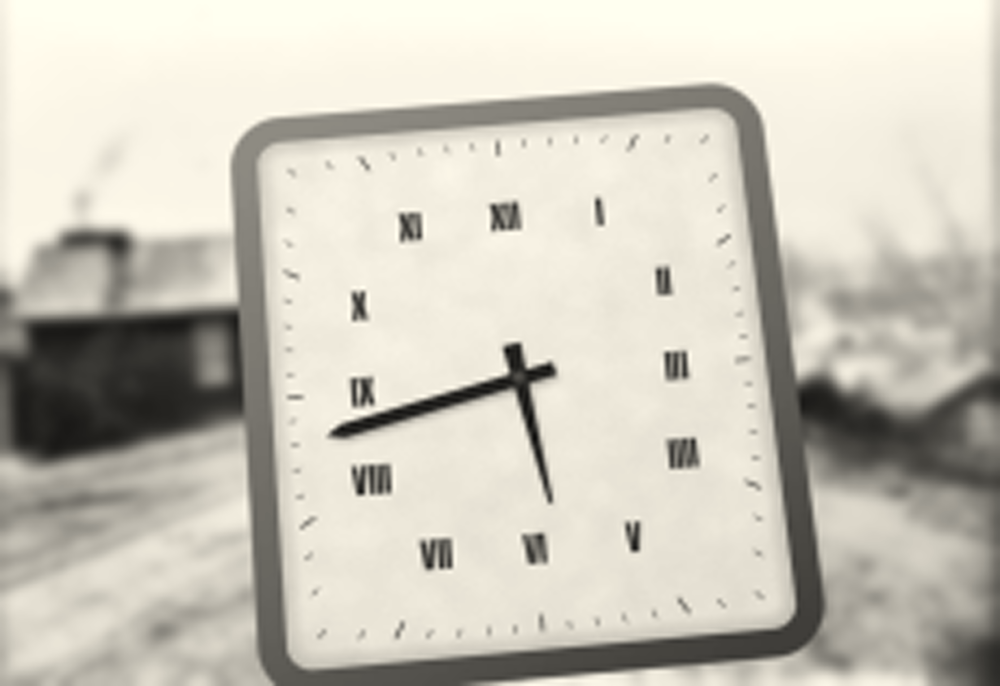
**5:43**
